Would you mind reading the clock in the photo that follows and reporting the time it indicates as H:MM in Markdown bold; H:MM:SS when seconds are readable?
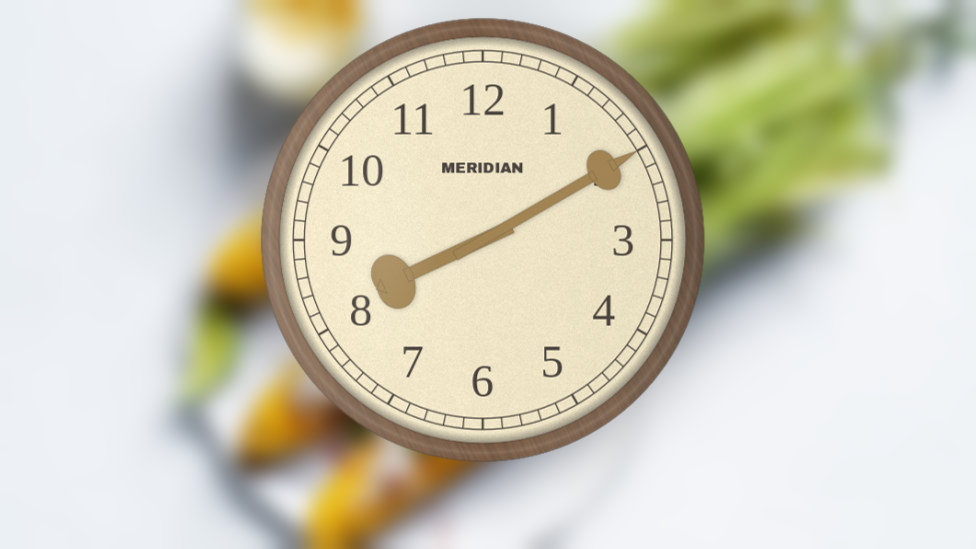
**8:10**
